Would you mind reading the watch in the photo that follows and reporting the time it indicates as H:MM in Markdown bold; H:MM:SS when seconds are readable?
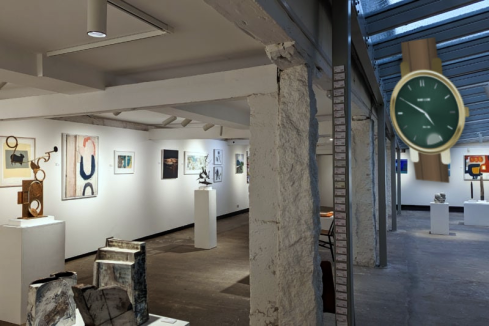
**4:50**
